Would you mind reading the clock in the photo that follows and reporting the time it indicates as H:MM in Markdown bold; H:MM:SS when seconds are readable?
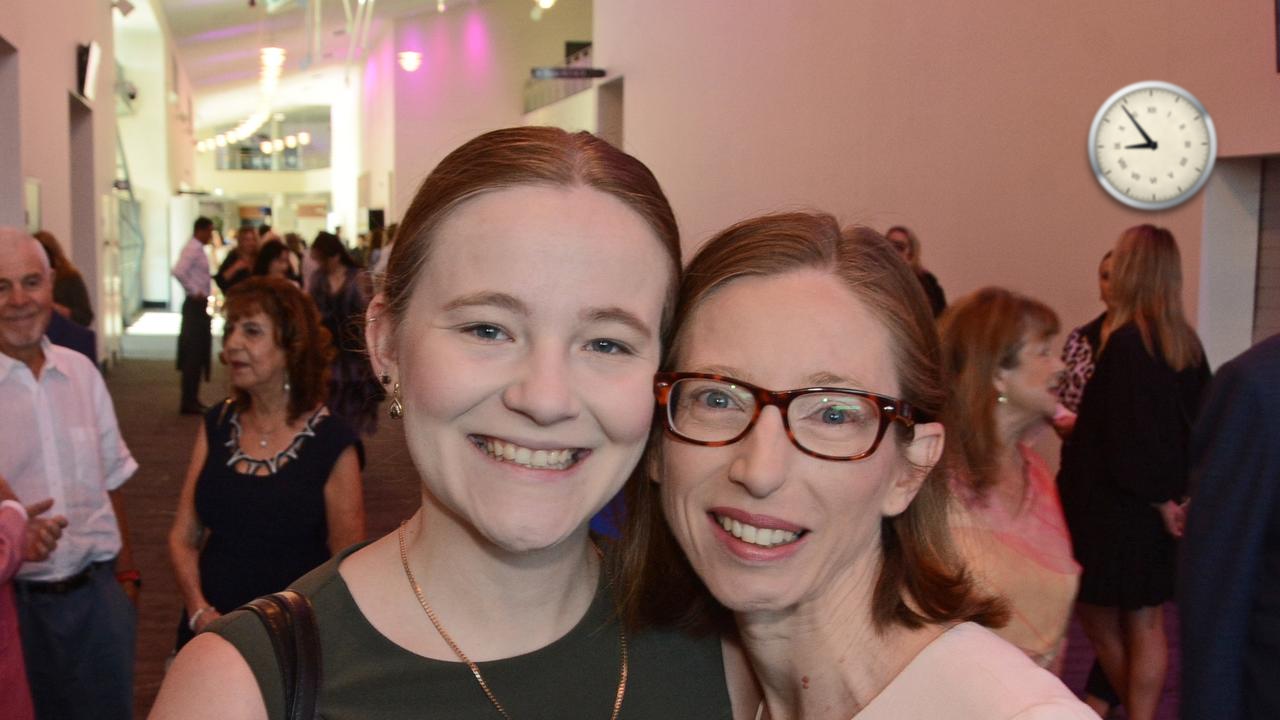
**8:54**
